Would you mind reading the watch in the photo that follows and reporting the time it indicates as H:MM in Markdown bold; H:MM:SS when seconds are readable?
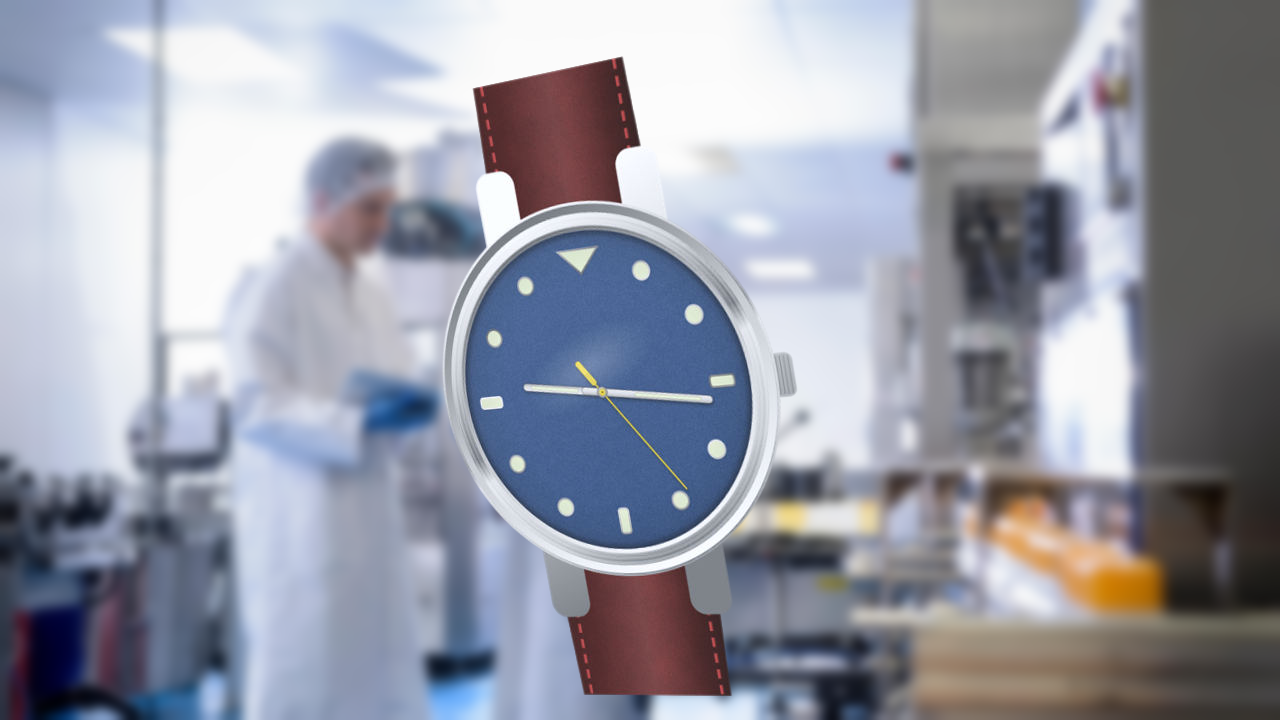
**9:16:24**
